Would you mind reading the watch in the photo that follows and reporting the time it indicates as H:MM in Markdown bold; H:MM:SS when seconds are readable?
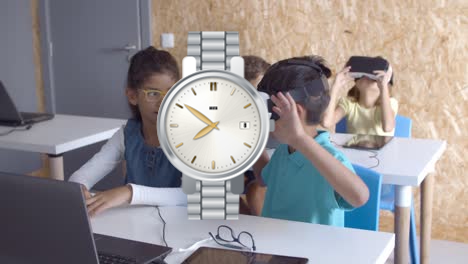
**7:51**
